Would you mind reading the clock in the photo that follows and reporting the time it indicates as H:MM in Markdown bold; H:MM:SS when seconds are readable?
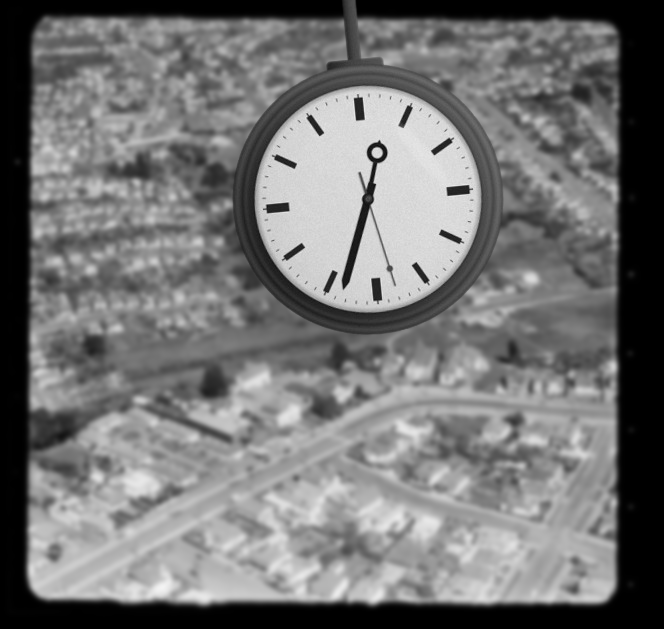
**12:33:28**
